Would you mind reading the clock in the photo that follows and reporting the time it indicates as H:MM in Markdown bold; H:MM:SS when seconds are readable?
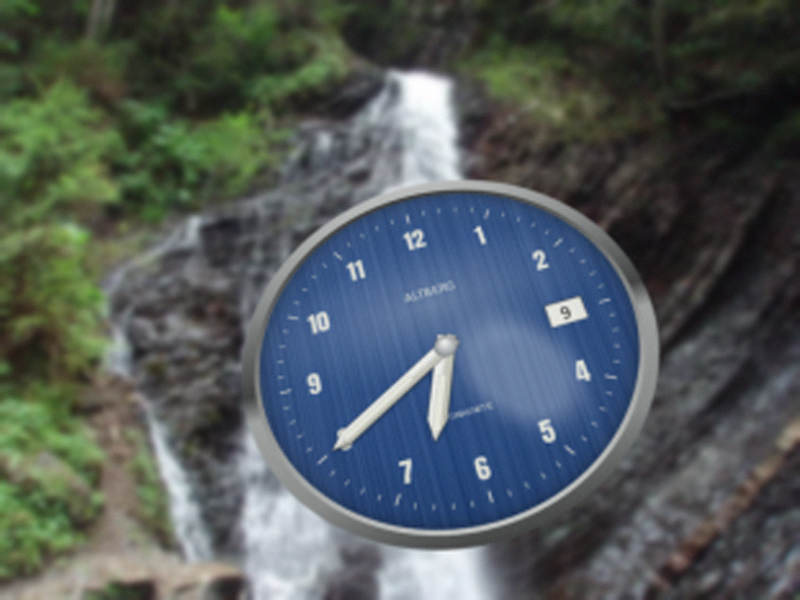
**6:40**
